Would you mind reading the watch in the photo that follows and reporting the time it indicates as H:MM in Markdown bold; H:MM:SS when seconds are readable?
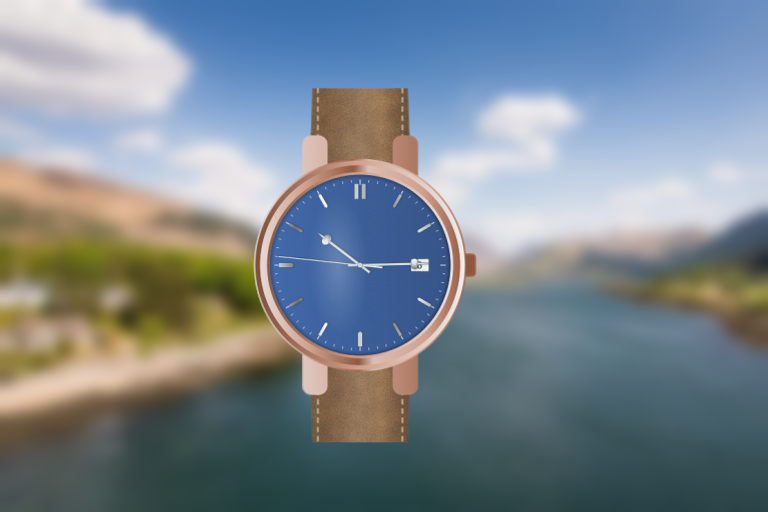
**10:14:46**
